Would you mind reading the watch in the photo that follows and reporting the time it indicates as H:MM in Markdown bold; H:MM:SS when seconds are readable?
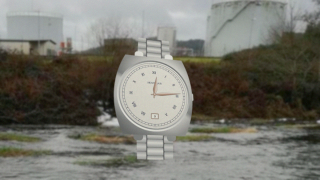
**12:14**
